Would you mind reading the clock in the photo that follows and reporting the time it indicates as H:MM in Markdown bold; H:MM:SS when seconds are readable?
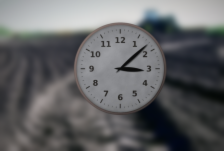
**3:08**
